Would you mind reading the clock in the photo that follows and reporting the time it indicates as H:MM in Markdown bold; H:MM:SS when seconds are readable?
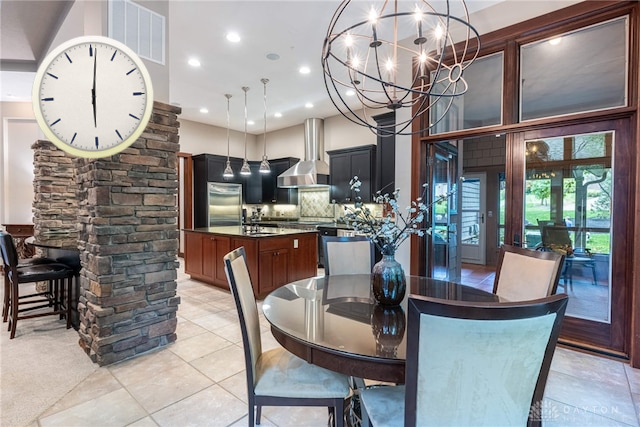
**6:01**
